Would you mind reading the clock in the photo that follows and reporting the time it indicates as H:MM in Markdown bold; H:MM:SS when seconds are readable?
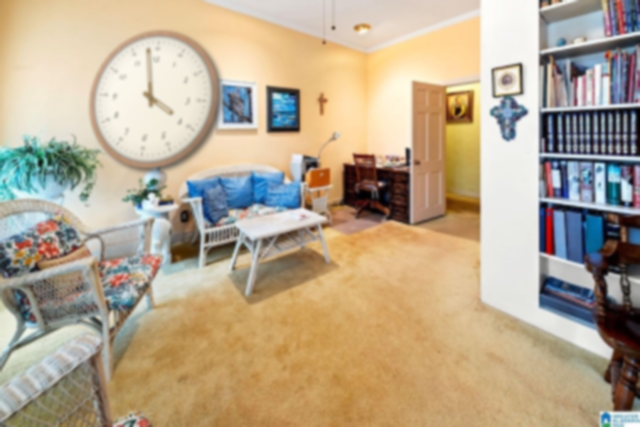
**3:58**
